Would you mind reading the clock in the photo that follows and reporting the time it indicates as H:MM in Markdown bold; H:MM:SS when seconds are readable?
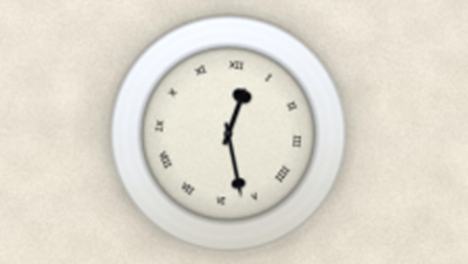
**12:27**
